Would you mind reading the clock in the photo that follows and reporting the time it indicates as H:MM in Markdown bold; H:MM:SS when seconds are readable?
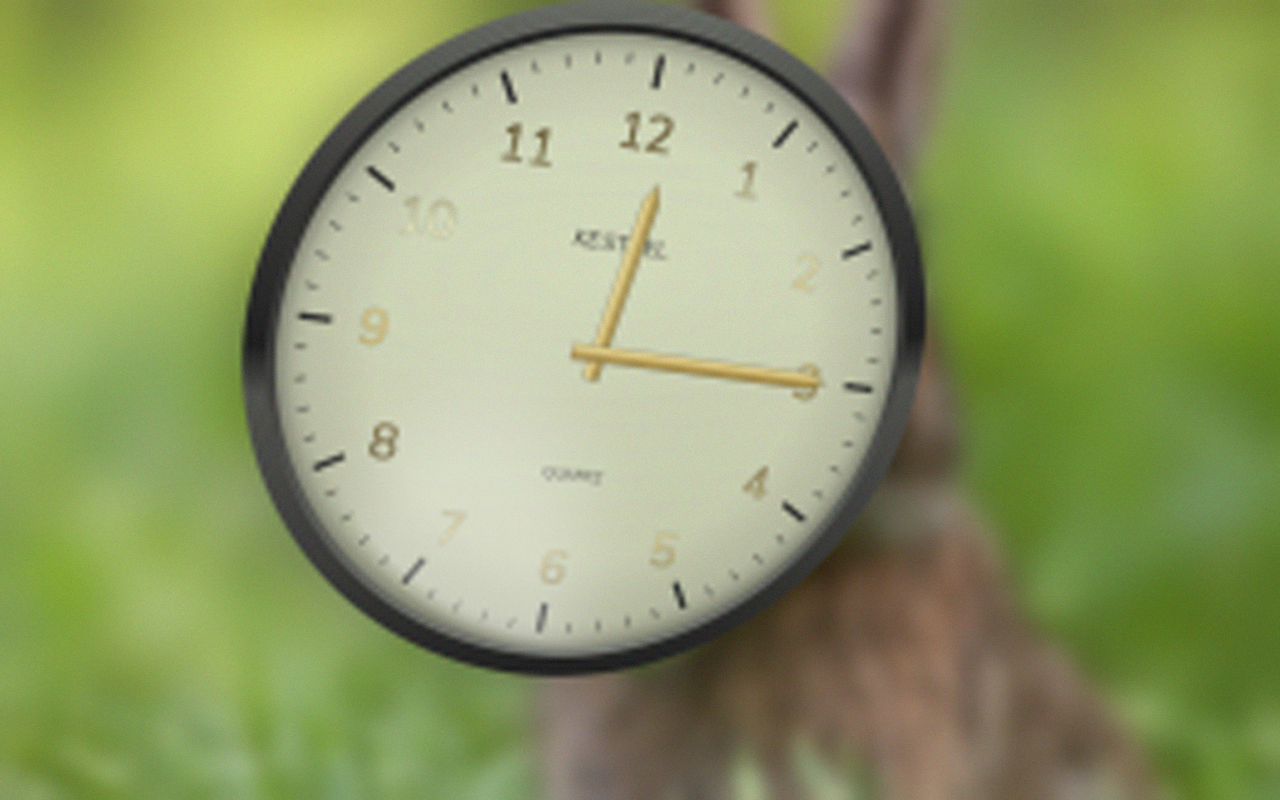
**12:15**
